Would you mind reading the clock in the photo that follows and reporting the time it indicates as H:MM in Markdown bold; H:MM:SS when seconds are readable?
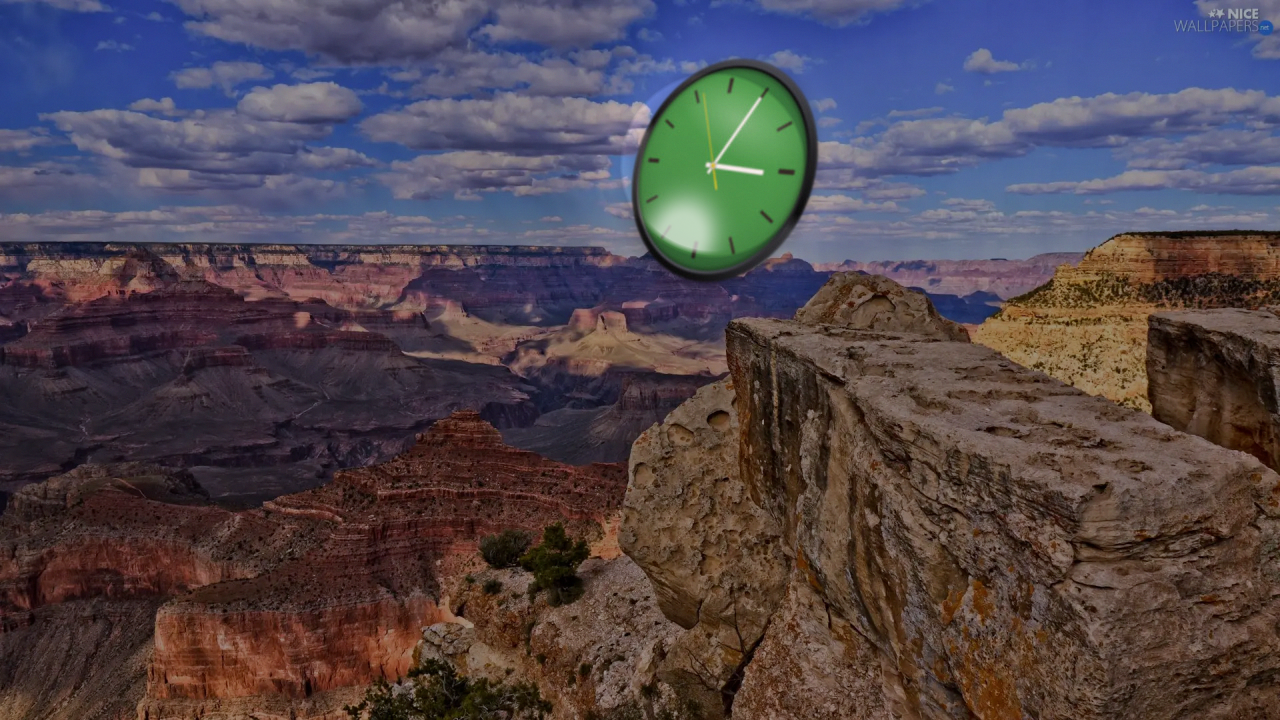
**3:04:56**
